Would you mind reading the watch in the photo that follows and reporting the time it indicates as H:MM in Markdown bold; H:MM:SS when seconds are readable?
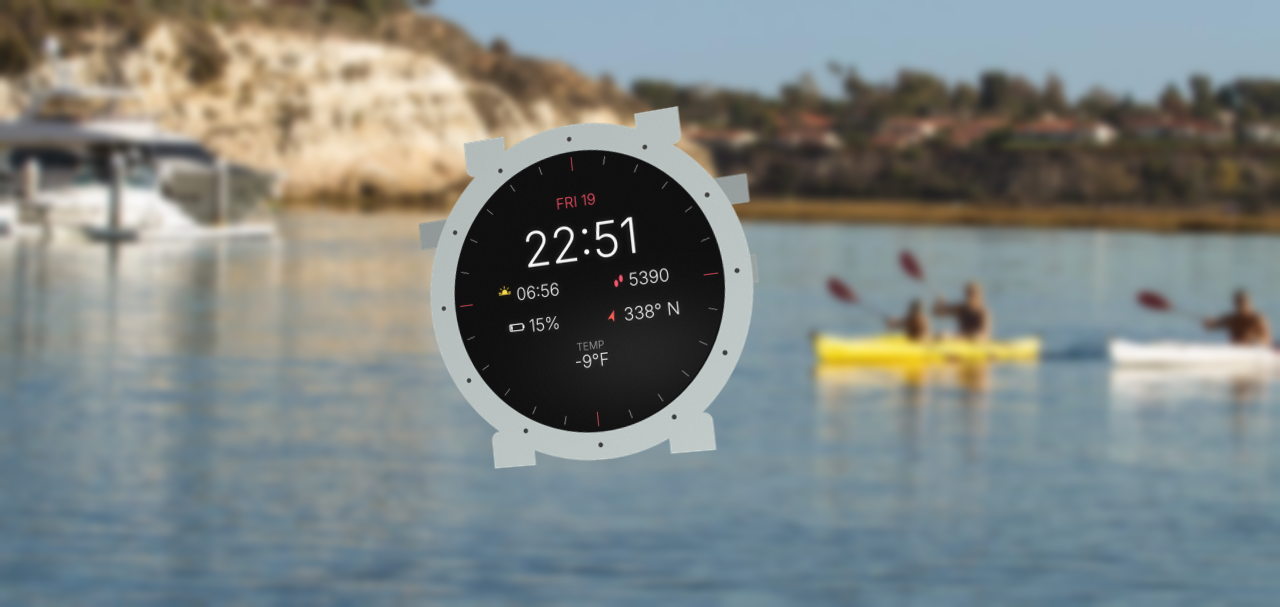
**22:51**
